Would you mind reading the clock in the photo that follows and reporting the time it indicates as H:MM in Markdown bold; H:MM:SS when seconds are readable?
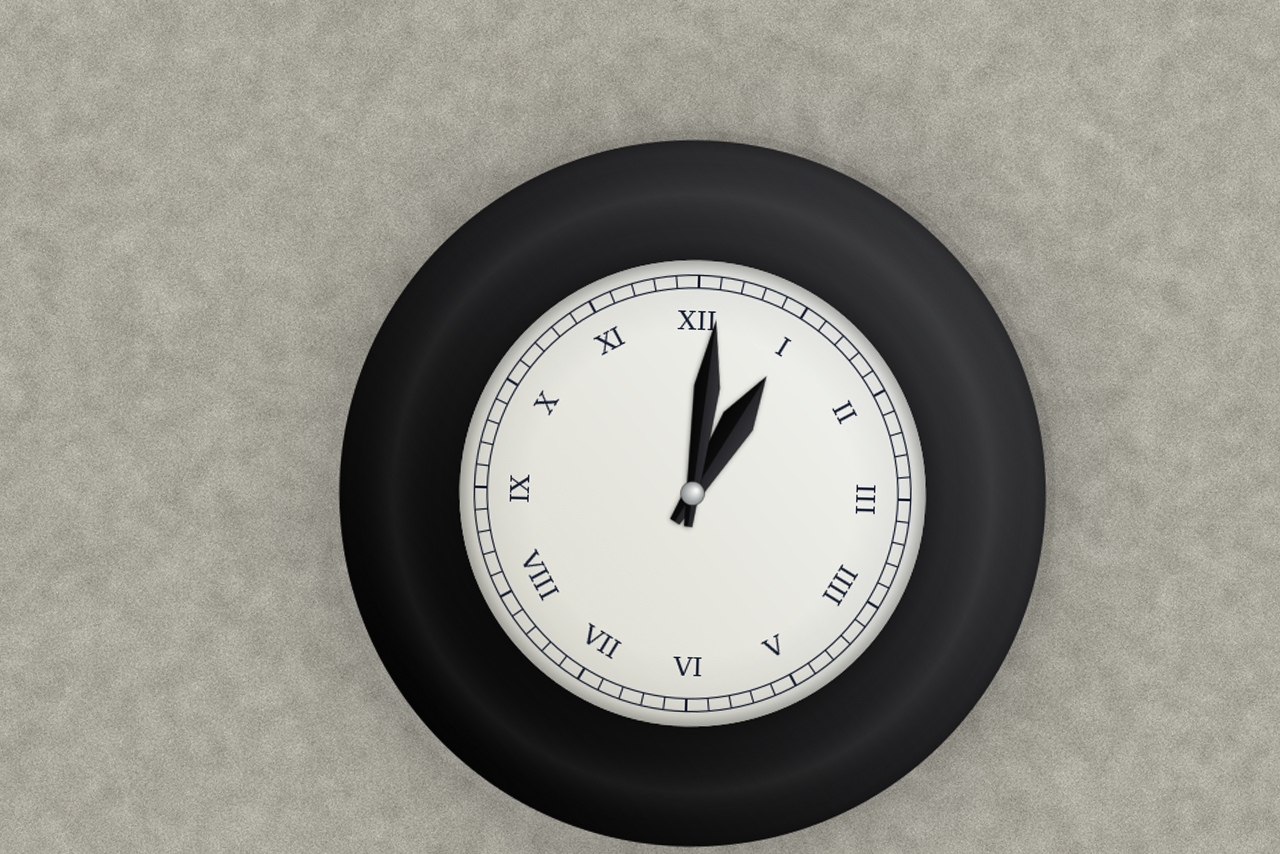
**1:01**
